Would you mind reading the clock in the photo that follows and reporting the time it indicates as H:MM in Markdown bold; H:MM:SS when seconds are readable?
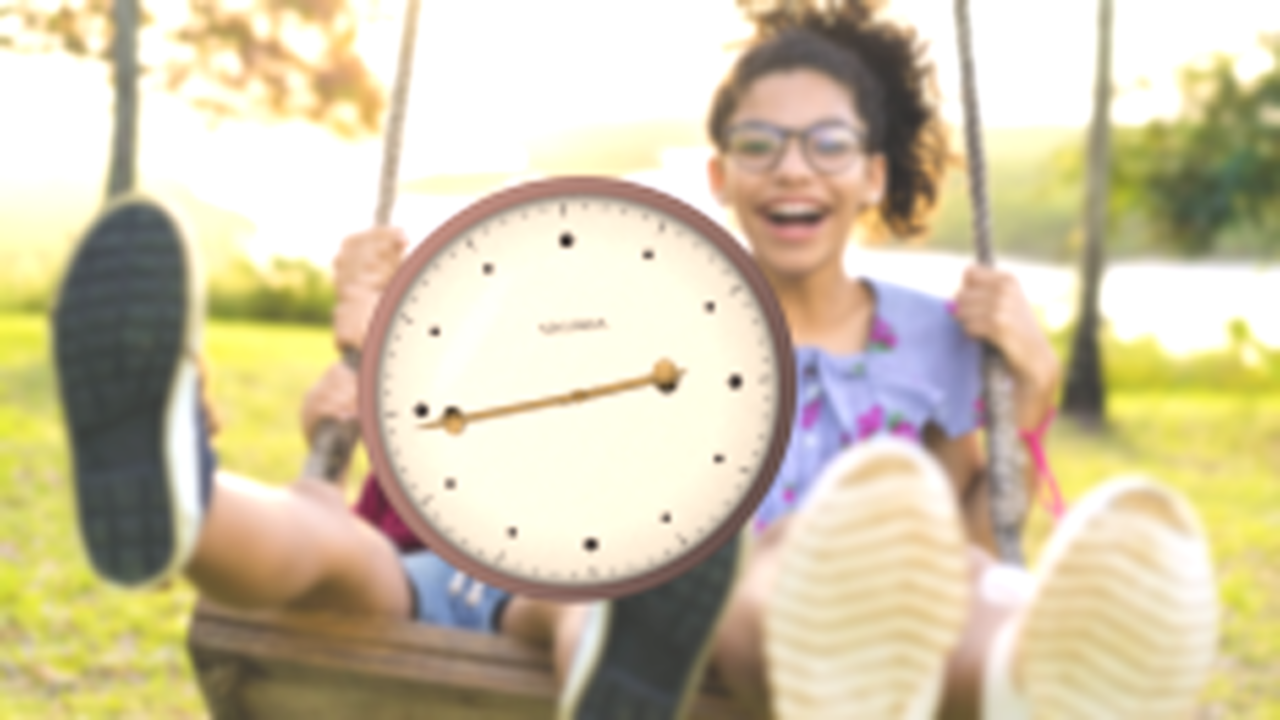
**2:44**
